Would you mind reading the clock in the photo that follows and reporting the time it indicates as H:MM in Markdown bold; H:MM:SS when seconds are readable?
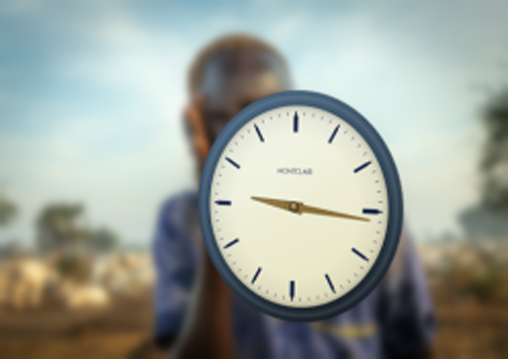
**9:16**
